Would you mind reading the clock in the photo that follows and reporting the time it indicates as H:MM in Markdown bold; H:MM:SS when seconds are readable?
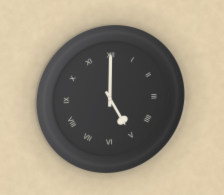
**5:00**
